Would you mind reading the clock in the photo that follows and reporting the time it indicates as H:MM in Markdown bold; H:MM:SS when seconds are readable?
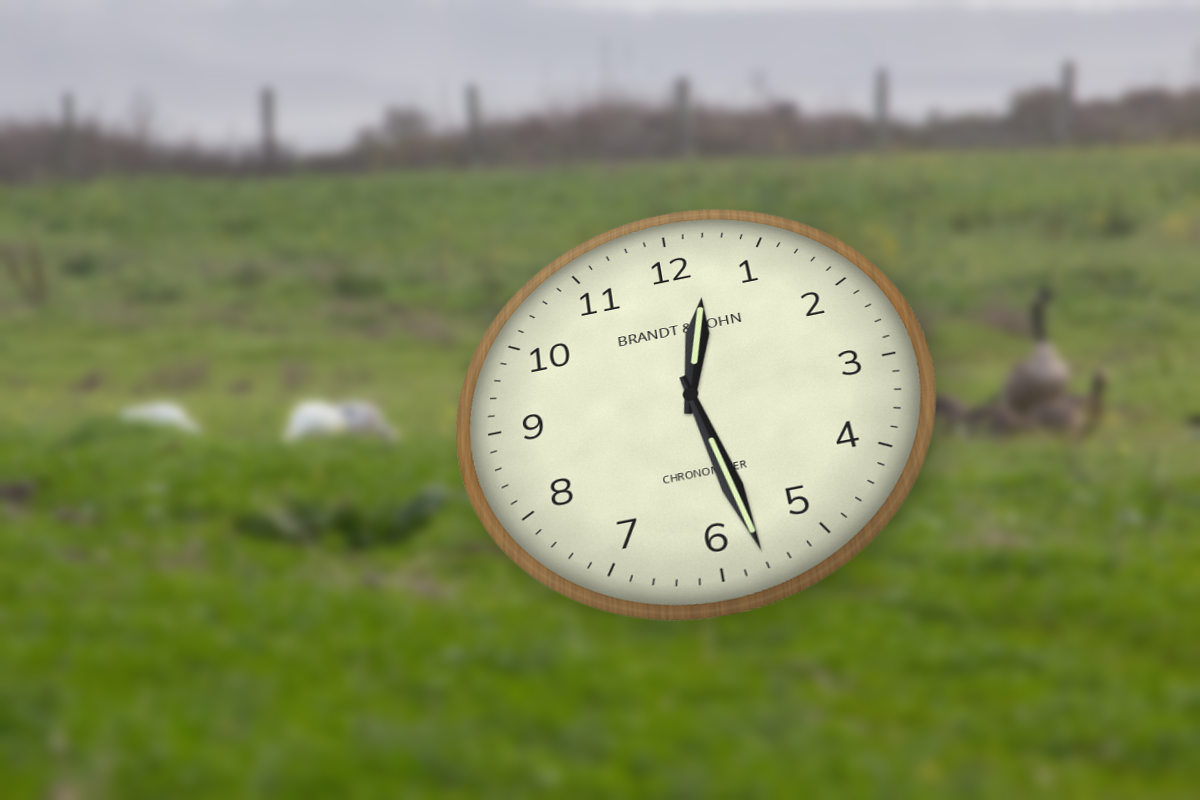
**12:28**
